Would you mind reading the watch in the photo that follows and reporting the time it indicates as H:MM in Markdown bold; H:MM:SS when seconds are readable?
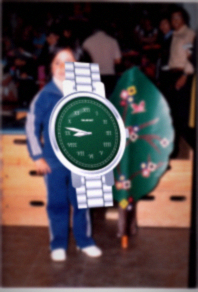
**8:47**
